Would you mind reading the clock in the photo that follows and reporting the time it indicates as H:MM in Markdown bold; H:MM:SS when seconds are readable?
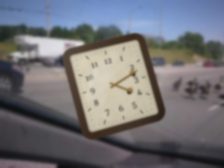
**4:12**
